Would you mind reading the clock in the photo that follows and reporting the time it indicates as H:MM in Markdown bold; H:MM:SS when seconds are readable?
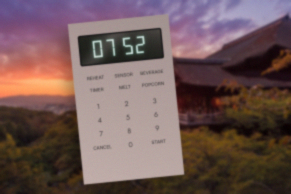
**7:52**
